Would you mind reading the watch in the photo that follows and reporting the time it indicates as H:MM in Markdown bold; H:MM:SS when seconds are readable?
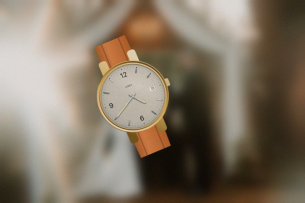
**4:40**
